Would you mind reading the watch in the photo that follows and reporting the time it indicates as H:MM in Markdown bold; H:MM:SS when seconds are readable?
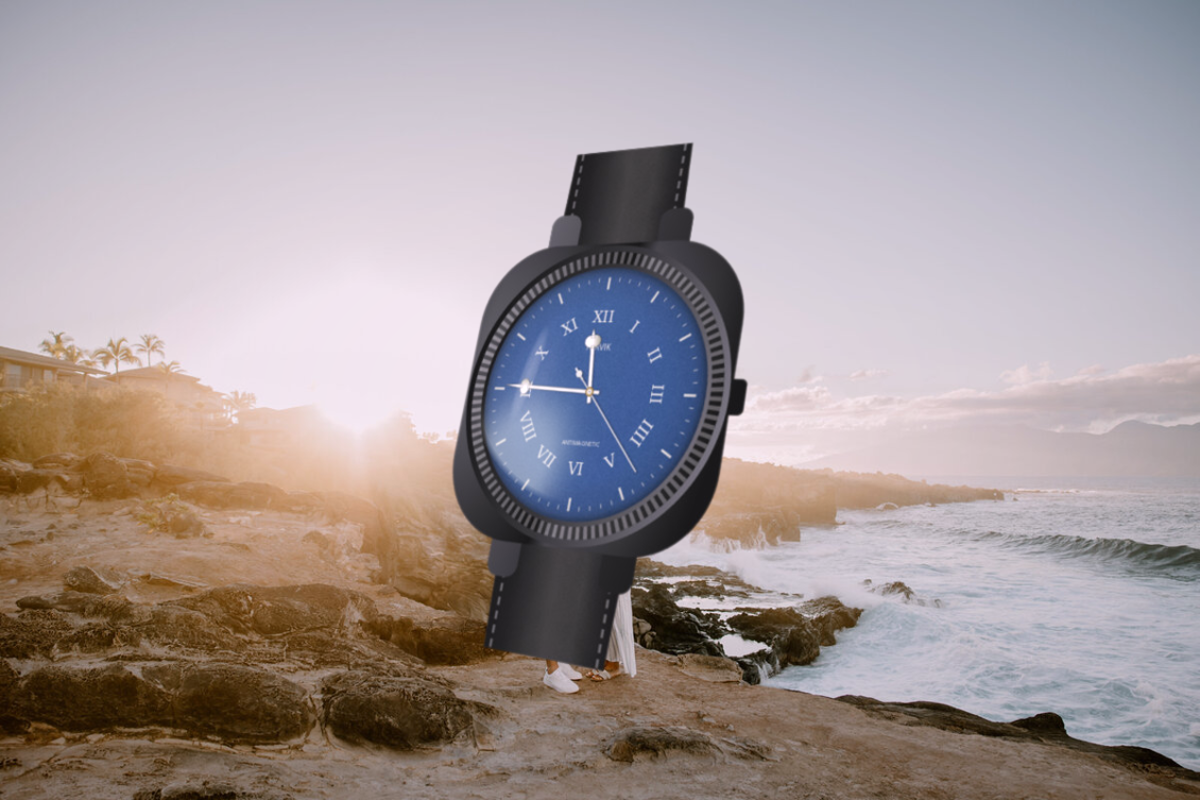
**11:45:23**
